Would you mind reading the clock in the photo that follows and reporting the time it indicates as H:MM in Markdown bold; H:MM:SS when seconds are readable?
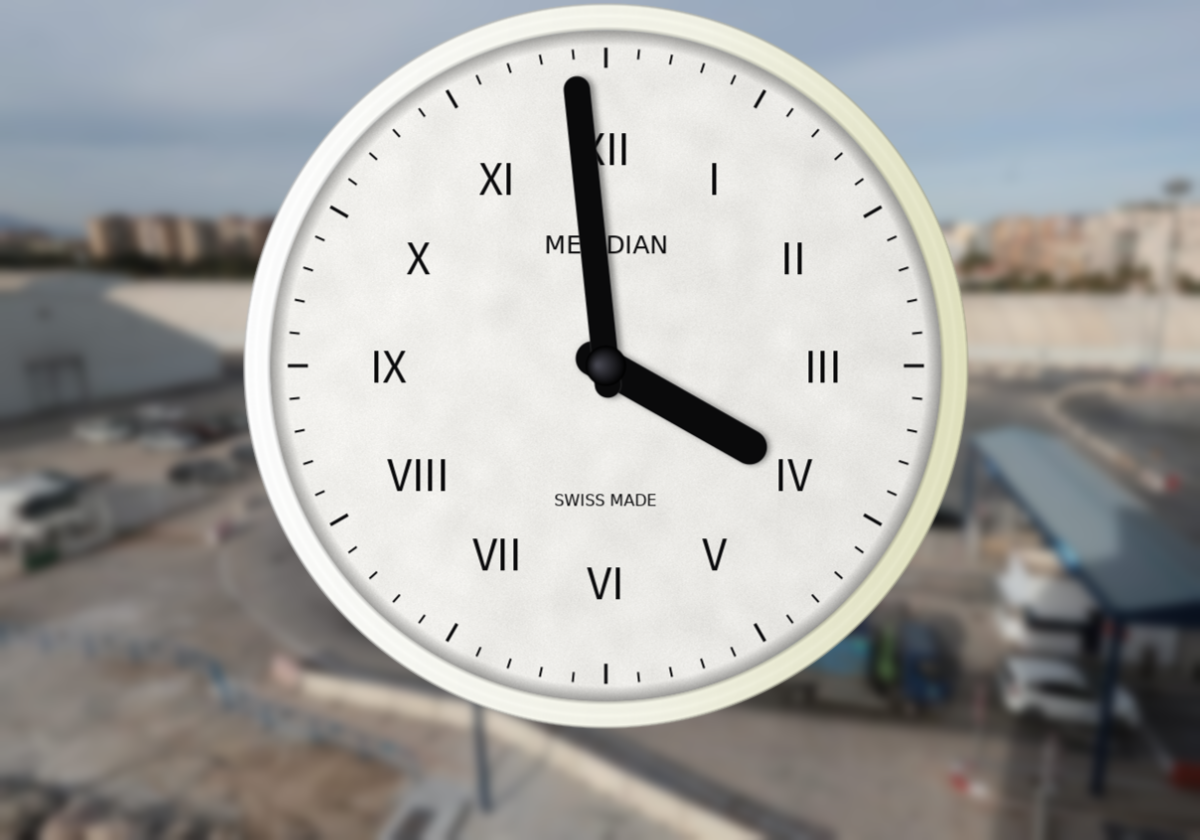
**3:59**
